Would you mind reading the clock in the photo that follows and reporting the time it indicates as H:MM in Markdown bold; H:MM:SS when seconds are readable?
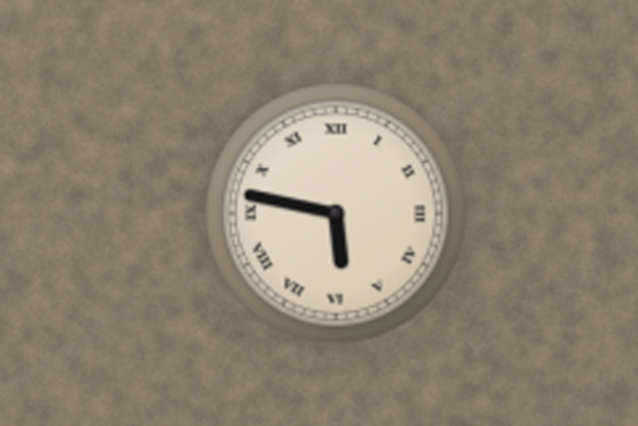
**5:47**
